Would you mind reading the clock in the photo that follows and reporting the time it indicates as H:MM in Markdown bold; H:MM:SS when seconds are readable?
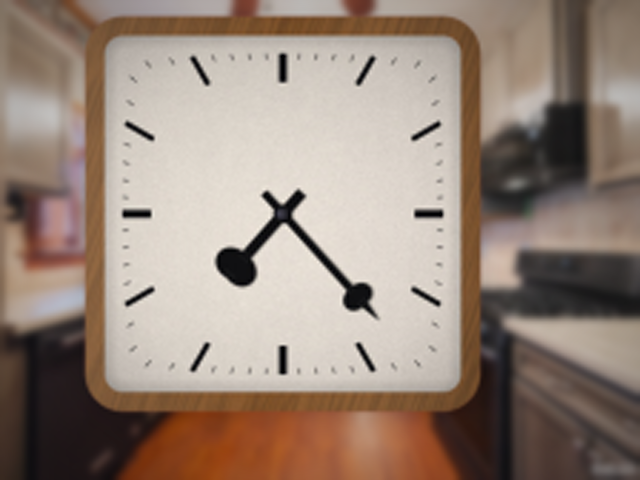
**7:23**
